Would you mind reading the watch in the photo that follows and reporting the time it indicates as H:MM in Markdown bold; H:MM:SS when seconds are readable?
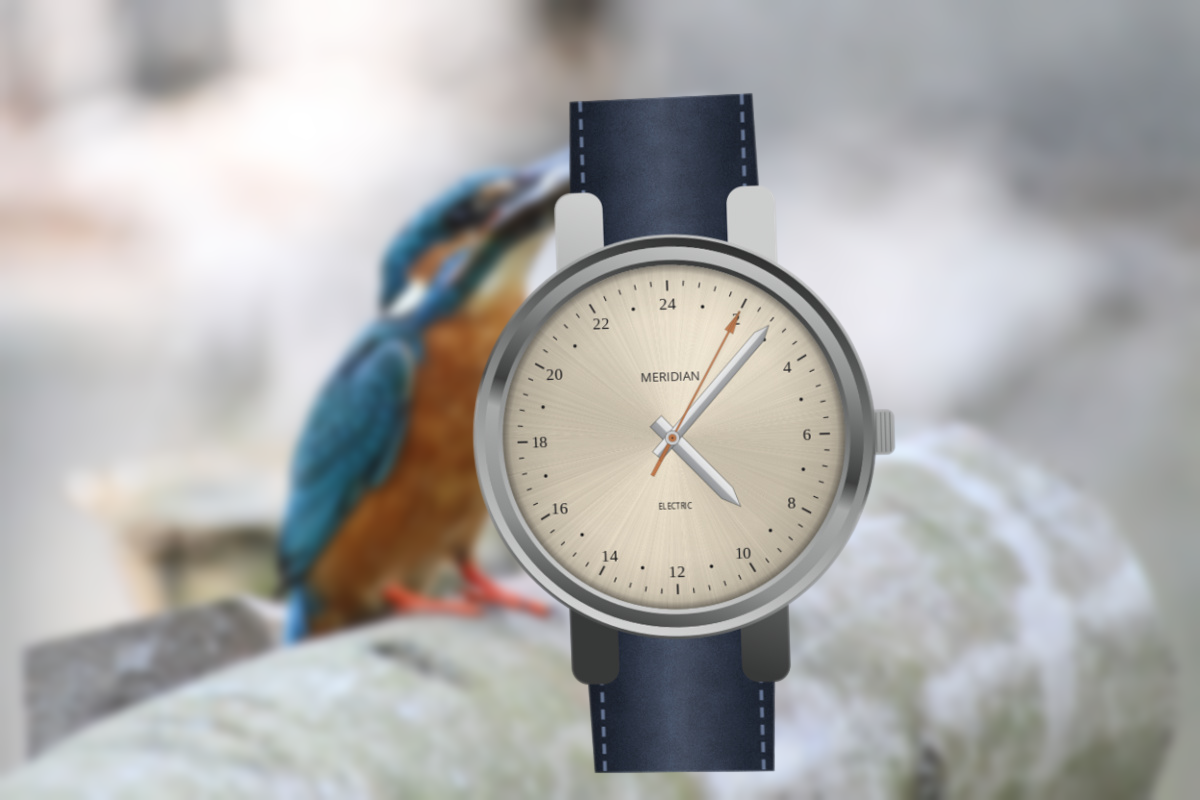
**9:07:05**
